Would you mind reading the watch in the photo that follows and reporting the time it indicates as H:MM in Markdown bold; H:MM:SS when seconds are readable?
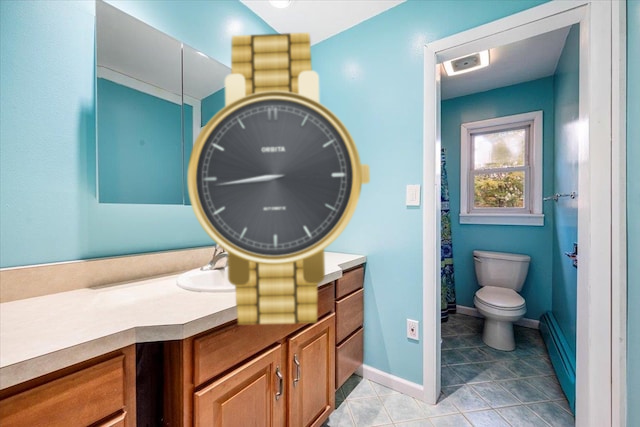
**8:44**
